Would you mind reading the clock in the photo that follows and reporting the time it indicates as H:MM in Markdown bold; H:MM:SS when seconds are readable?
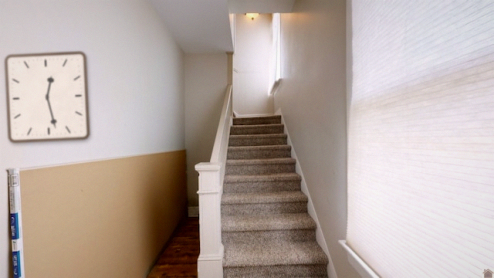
**12:28**
